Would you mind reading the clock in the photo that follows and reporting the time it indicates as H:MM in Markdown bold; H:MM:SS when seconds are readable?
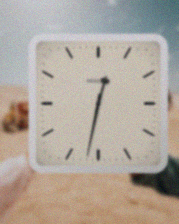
**12:32**
